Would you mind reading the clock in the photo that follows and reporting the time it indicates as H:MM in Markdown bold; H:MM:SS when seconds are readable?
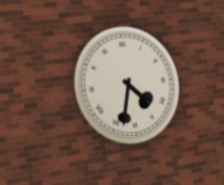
**4:33**
